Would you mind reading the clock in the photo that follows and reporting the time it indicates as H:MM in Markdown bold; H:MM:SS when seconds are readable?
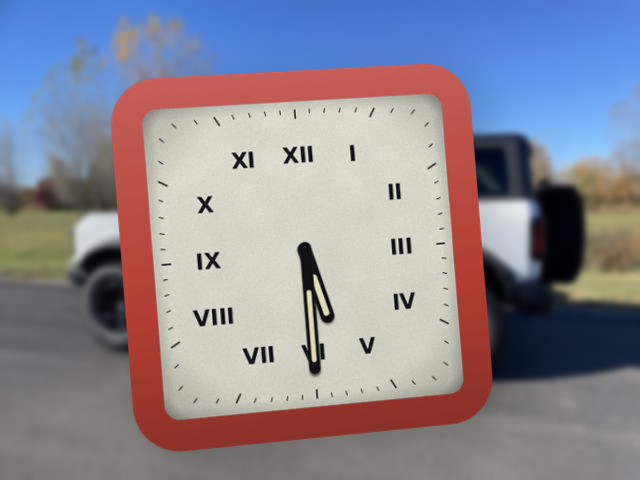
**5:30**
